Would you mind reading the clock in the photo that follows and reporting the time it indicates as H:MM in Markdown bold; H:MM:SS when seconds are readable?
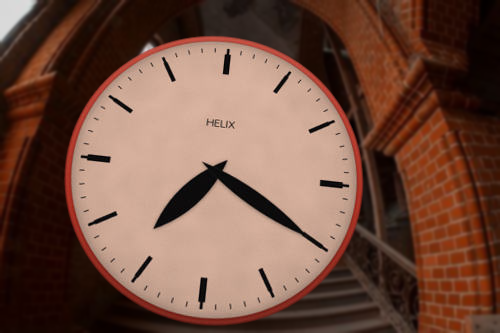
**7:20**
